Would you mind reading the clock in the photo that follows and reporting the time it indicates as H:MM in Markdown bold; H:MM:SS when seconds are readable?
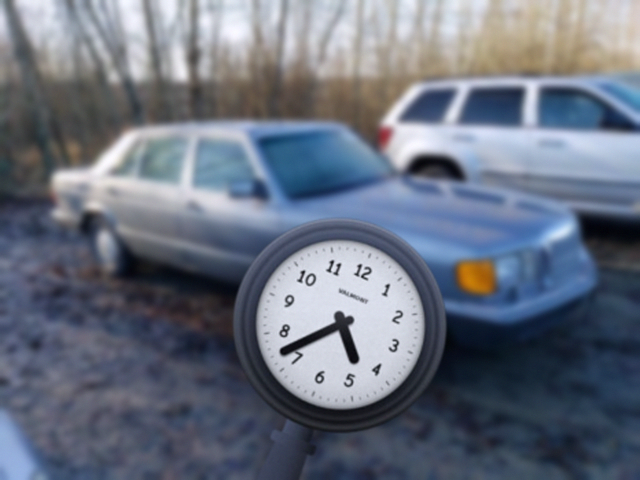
**4:37**
